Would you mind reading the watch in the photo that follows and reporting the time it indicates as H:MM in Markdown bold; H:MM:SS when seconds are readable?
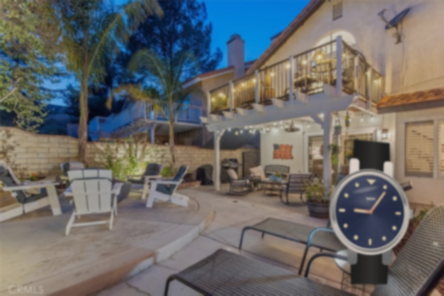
**9:06**
